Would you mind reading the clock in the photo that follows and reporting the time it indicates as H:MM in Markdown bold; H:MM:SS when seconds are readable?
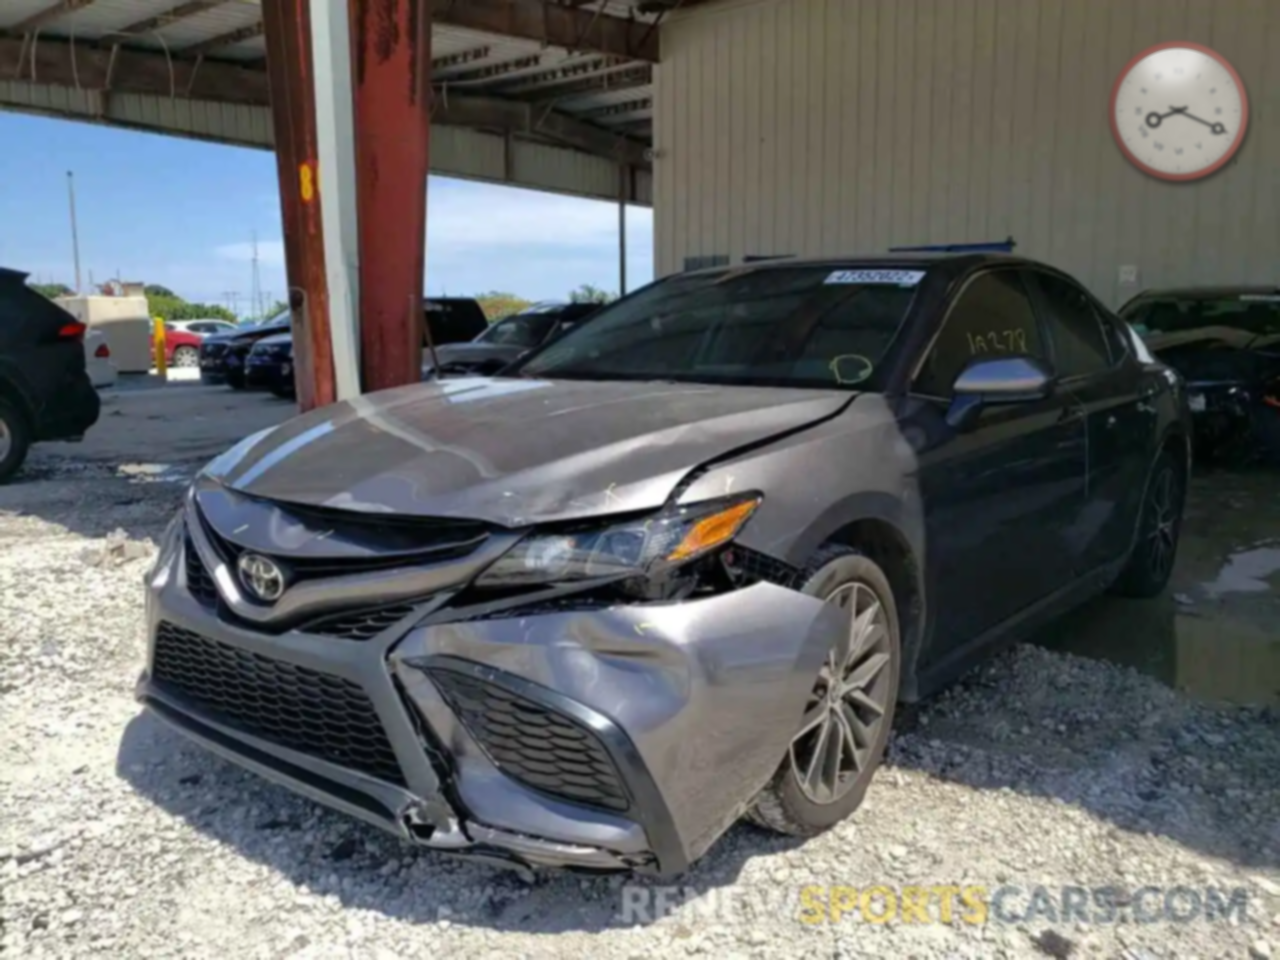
**8:19**
